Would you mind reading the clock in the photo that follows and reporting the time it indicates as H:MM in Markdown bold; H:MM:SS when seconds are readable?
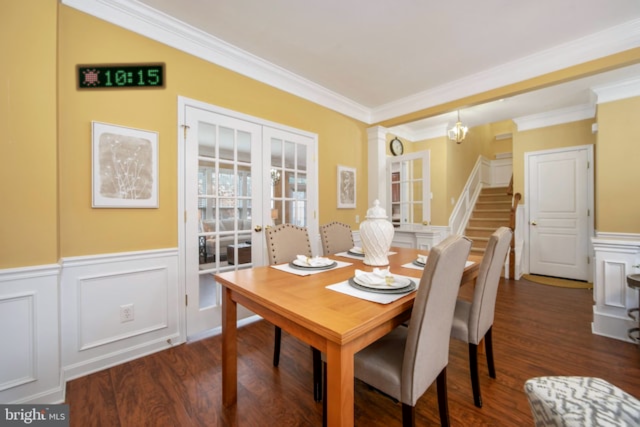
**10:15**
